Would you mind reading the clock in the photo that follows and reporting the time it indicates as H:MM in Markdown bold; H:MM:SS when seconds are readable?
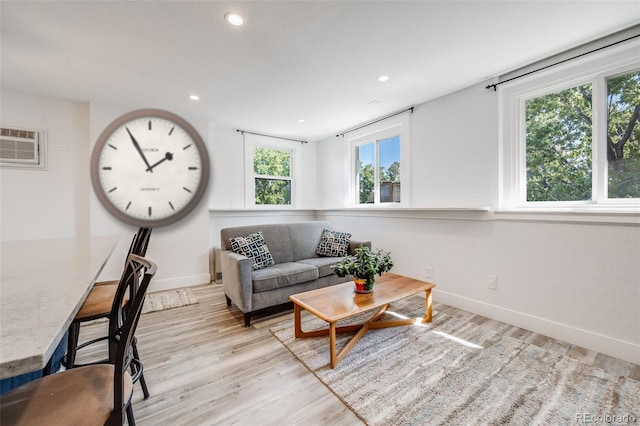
**1:55**
